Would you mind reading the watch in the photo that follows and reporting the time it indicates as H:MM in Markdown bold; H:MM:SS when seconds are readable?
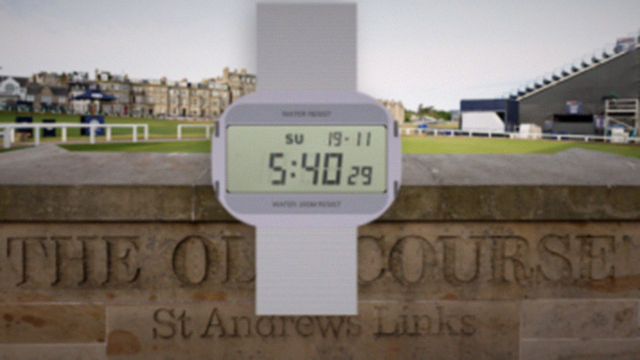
**5:40:29**
